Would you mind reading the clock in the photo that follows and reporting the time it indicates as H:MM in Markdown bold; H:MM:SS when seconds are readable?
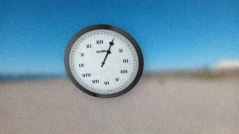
**1:05**
